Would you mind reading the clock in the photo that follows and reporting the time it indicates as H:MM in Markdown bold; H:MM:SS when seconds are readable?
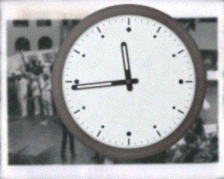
**11:44**
